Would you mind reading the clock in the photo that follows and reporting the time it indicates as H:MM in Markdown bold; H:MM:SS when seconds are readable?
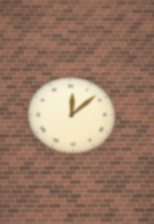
**12:08**
